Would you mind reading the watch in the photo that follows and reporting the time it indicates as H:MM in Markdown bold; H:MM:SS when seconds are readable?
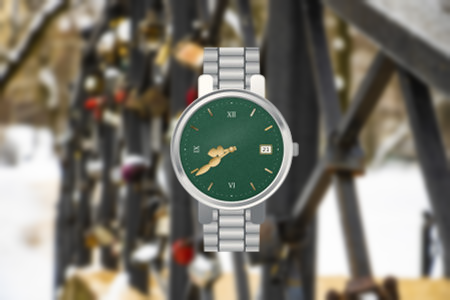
**8:39**
